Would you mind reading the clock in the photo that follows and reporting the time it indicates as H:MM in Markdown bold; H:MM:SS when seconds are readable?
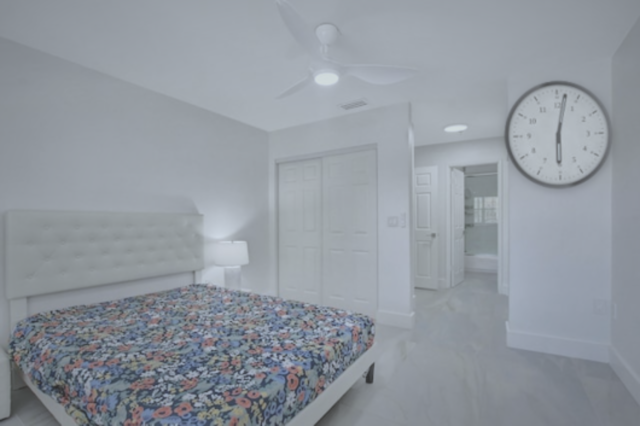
**6:02**
